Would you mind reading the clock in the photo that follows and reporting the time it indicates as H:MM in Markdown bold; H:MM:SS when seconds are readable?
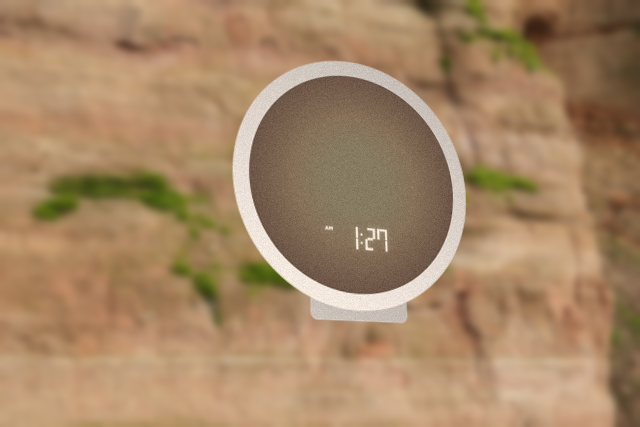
**1:27**
